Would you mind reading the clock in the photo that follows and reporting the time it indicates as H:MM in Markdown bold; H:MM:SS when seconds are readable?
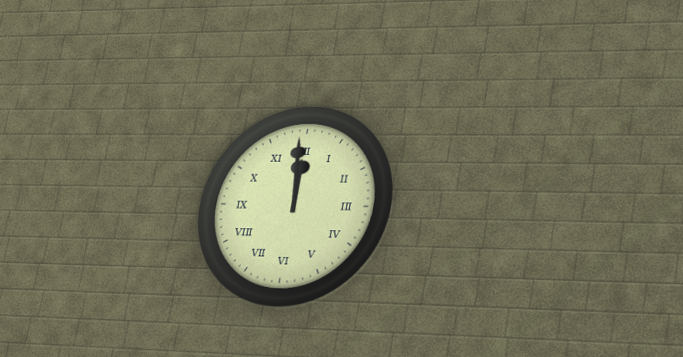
**11:59**
